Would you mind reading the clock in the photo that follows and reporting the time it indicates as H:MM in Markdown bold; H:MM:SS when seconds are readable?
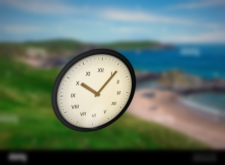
**10:06**
